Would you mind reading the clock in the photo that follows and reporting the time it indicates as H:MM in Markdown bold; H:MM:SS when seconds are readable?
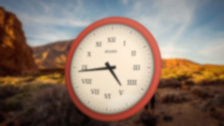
**4:44**
